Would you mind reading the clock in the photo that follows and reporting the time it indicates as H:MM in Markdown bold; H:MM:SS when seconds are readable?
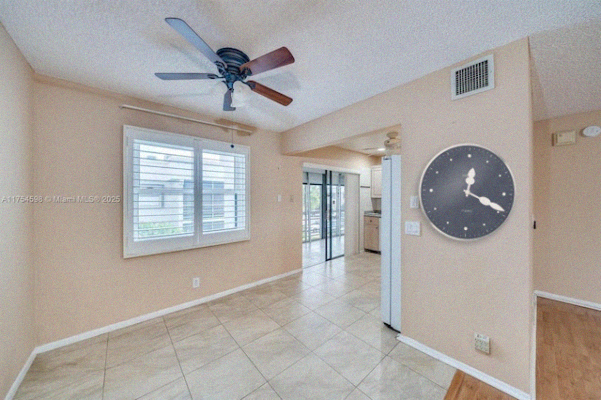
**12:19**
